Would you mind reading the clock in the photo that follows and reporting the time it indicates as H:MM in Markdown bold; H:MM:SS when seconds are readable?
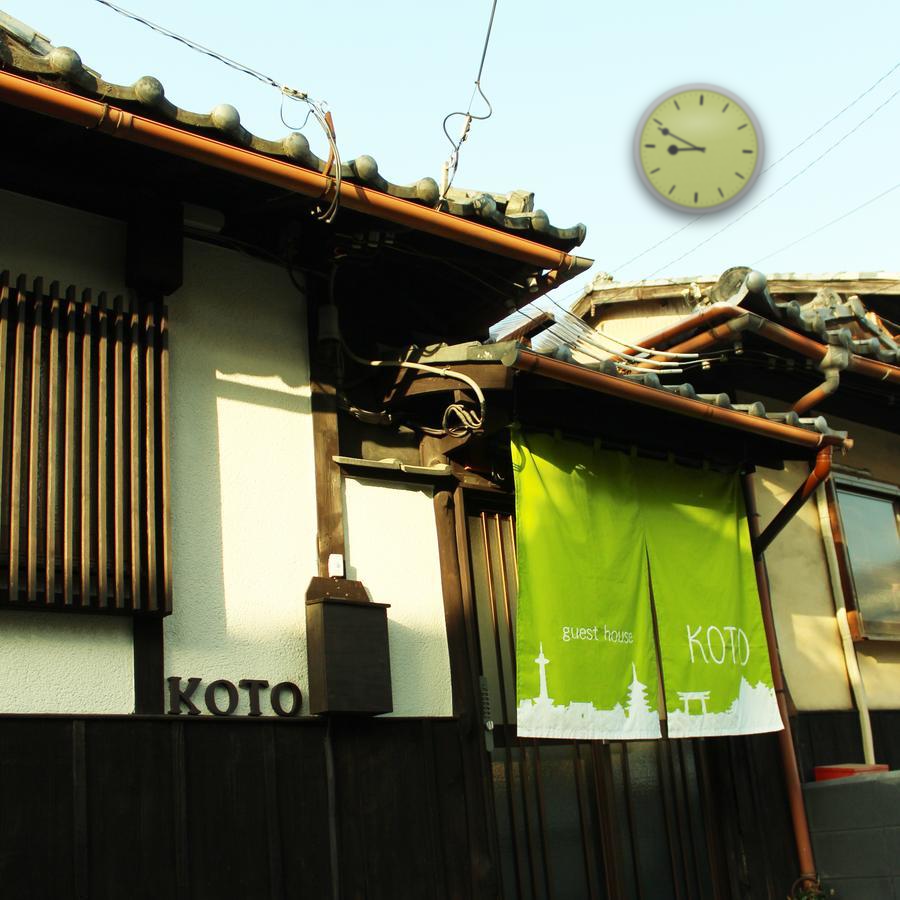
**8:49**
